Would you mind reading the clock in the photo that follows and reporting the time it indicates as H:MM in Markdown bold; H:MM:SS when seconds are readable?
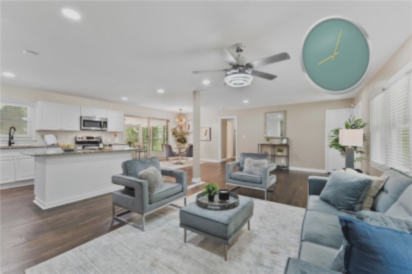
**8:03**
